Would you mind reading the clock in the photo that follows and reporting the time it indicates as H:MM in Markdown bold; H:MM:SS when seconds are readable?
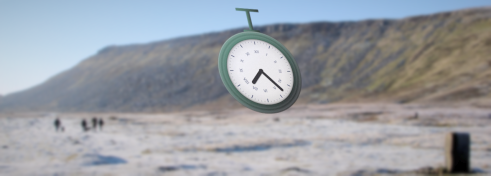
**7:23**
